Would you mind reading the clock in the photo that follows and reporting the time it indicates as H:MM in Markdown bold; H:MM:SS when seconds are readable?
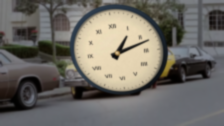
**1:12**
